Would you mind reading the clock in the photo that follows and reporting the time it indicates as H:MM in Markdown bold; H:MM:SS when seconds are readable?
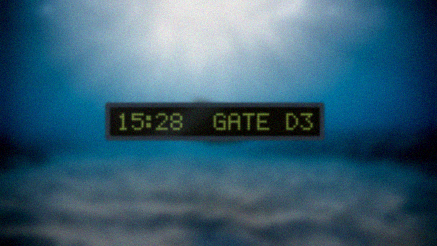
**15:28**
